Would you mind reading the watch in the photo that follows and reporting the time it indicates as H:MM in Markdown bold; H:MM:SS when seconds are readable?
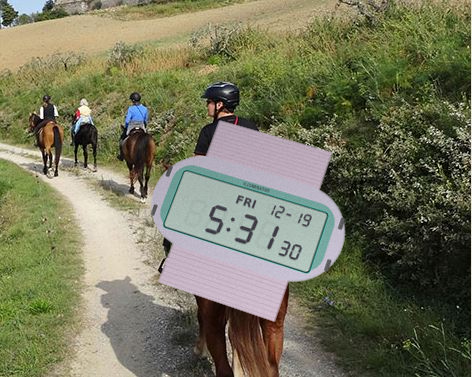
**5:31:30**
